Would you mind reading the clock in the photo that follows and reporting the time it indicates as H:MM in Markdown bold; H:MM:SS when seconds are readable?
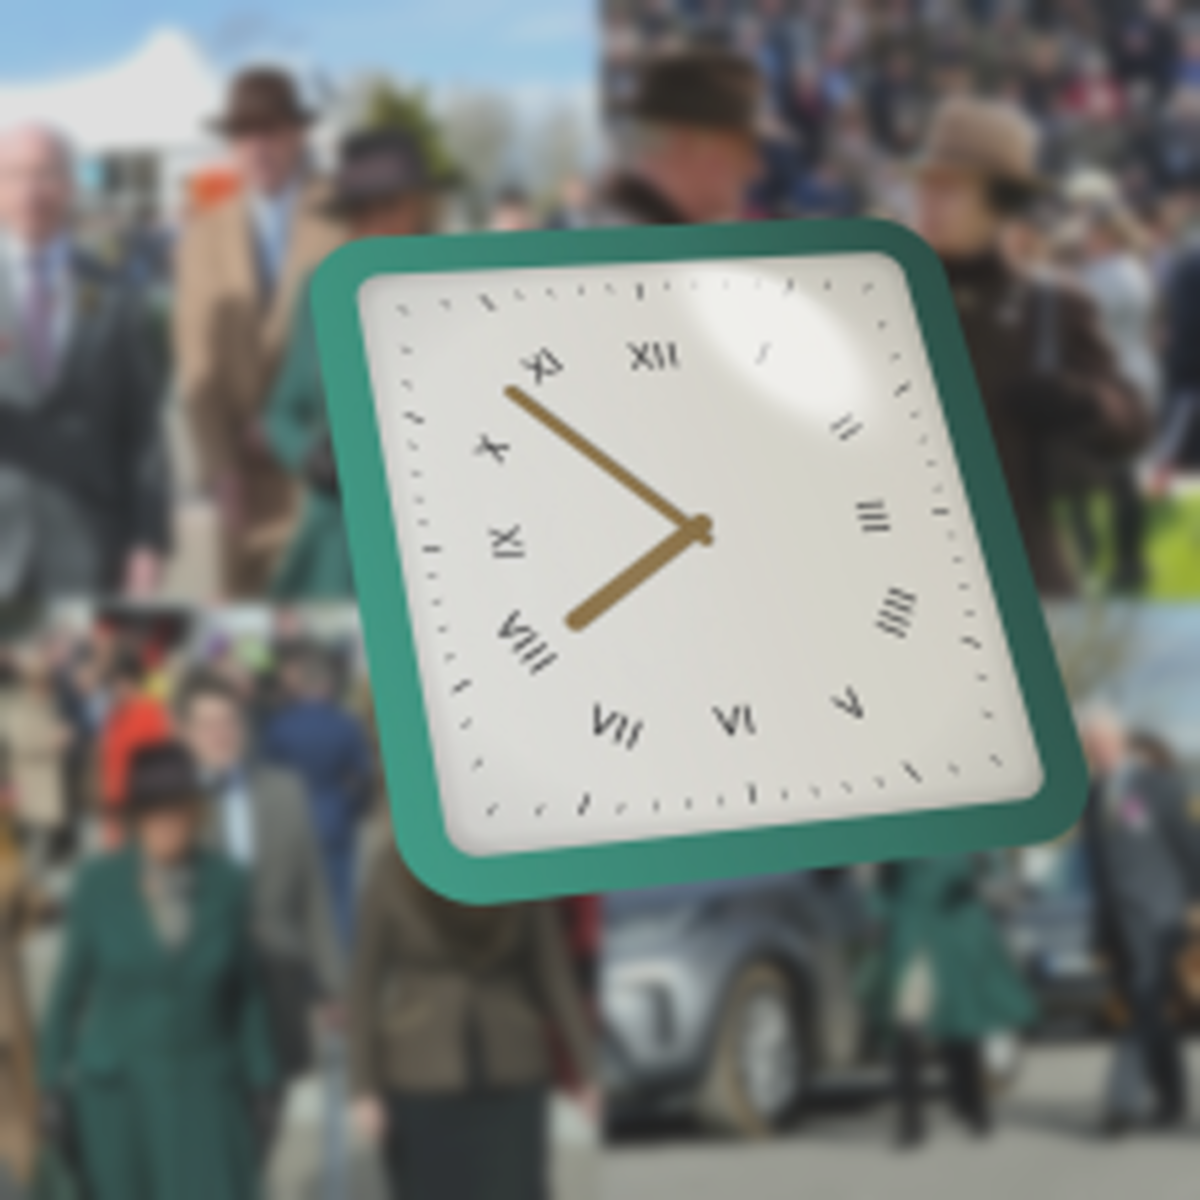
**7:53**
